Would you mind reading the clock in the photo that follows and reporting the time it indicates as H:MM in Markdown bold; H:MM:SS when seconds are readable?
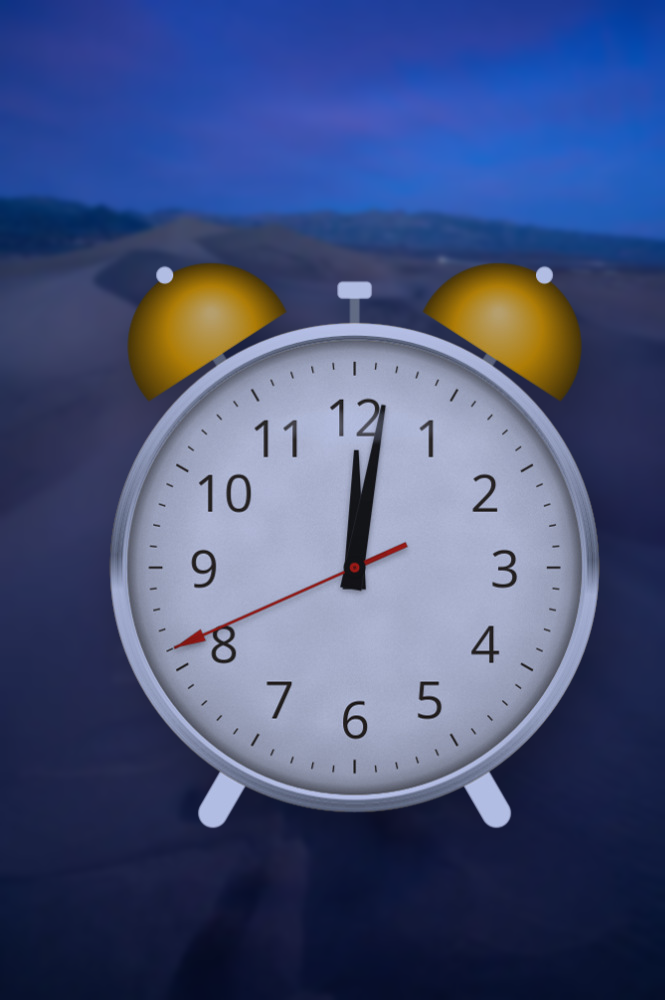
**12:01:41**
